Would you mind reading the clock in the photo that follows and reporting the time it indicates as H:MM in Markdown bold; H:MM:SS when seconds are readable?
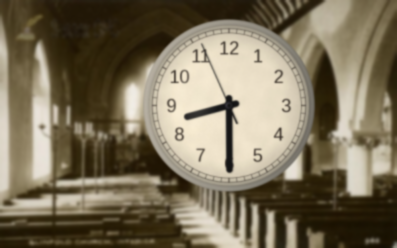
**8:29:56**
